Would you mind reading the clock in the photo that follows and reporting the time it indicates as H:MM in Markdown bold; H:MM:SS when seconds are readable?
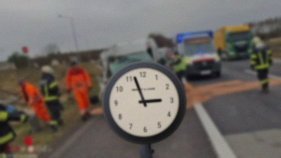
**2:57**
